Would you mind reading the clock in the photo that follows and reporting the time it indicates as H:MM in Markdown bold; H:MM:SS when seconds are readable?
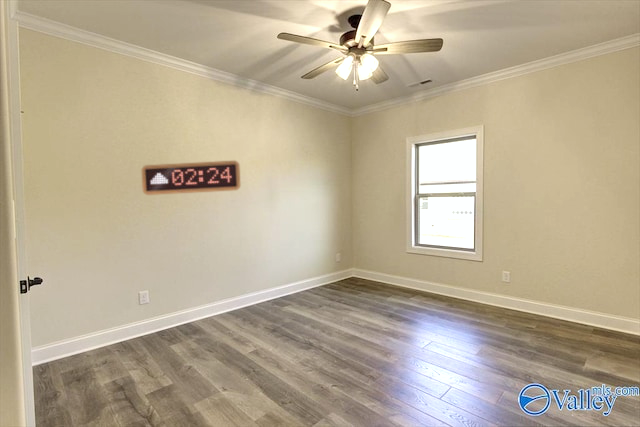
**2:24**
